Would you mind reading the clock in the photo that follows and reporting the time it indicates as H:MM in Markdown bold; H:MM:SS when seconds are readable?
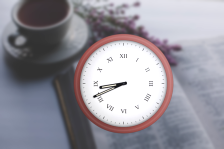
**8:41**
